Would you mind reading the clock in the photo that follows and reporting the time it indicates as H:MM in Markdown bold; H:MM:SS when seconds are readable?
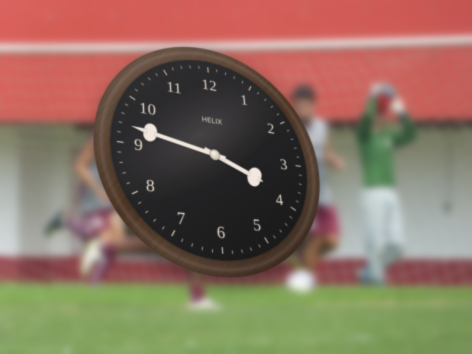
**3:47**
